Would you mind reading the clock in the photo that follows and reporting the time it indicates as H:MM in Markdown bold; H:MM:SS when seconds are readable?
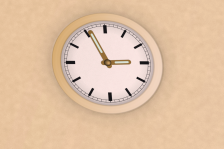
**2:56**
